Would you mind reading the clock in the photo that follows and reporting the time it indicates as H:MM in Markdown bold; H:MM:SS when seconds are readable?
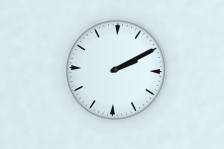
**2:10**
